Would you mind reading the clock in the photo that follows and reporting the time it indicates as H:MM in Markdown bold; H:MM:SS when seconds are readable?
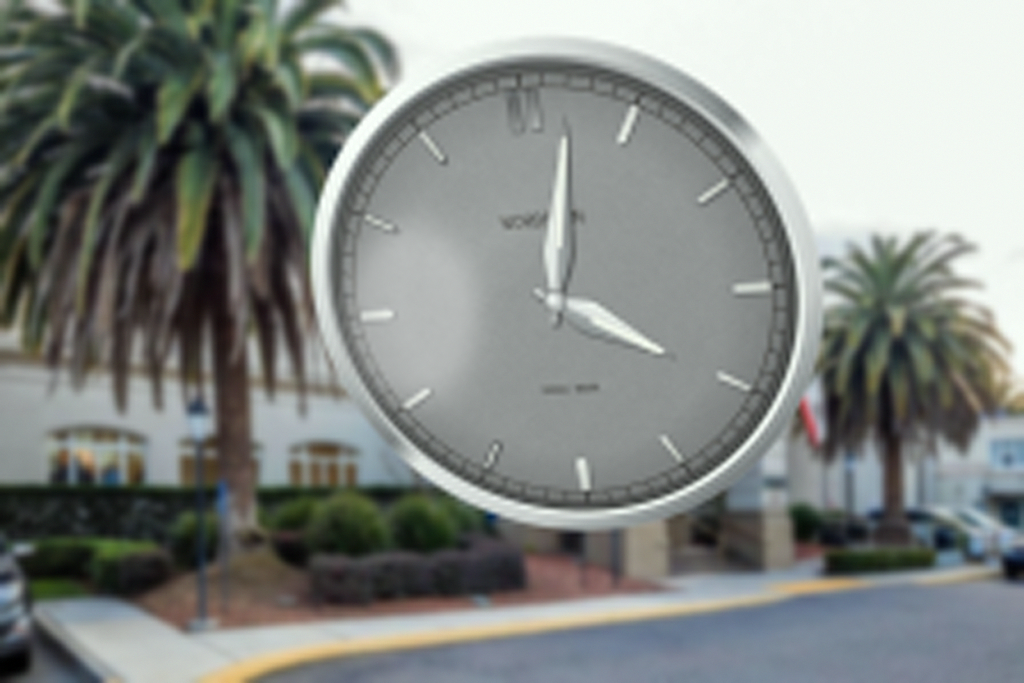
**4:02**
